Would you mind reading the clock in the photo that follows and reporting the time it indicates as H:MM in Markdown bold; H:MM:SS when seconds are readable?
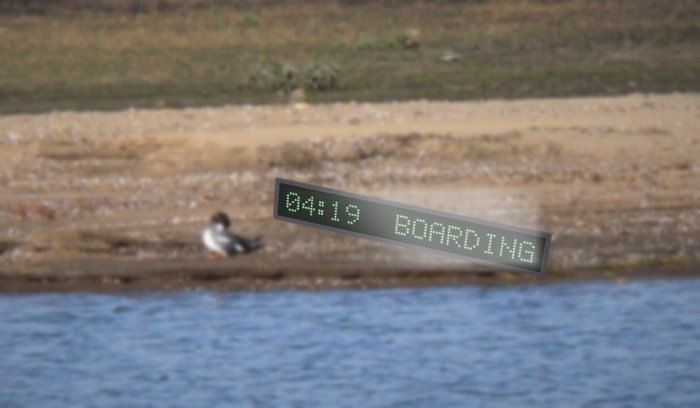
**4:19**
